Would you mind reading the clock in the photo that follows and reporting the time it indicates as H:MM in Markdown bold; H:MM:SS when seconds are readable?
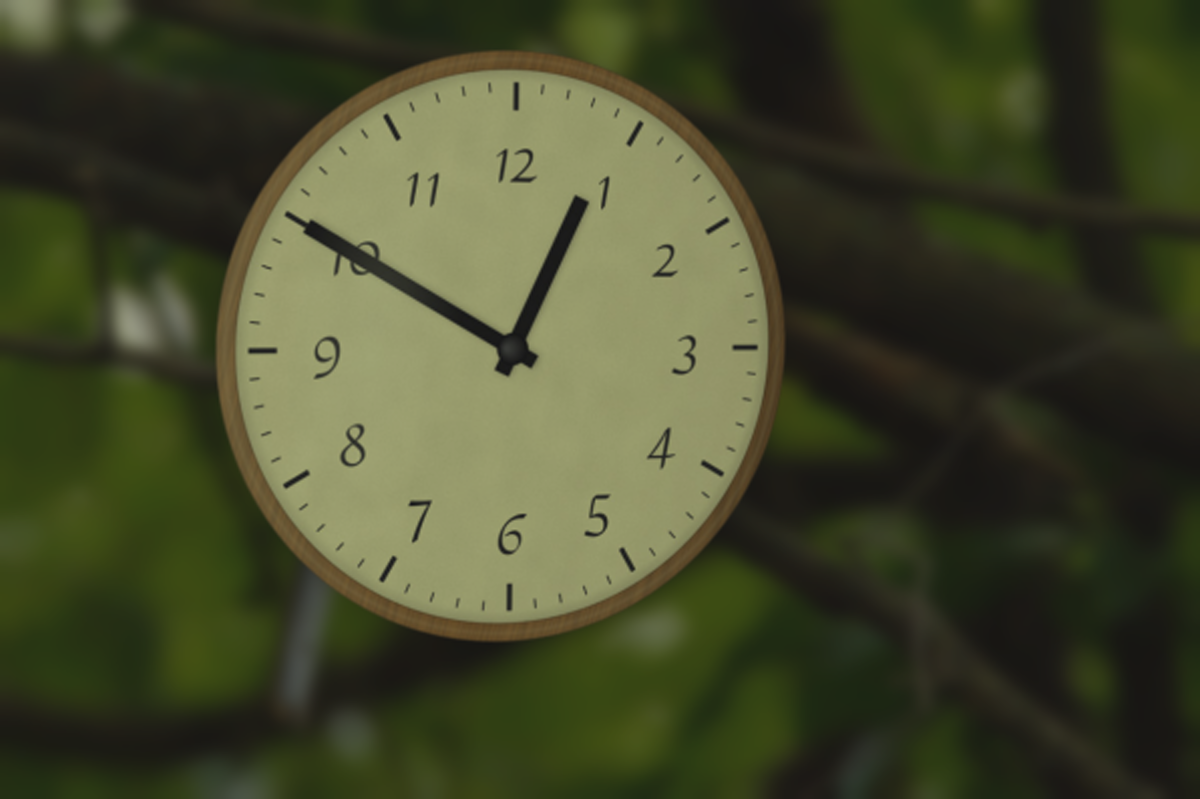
**12:50**
